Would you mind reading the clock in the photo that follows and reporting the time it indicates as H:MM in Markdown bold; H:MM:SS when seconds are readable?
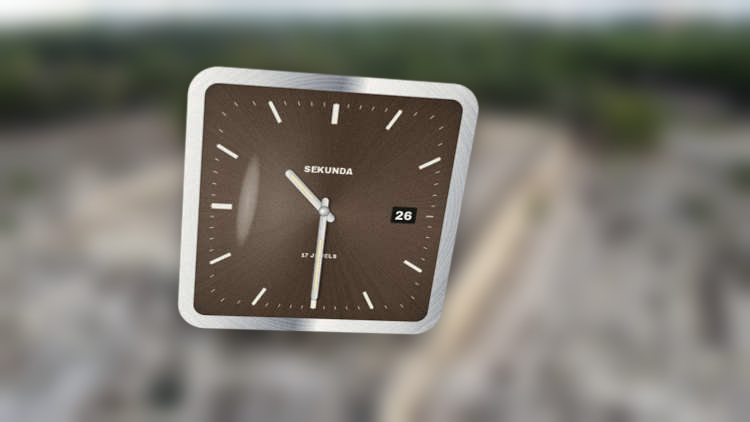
**10:30**
